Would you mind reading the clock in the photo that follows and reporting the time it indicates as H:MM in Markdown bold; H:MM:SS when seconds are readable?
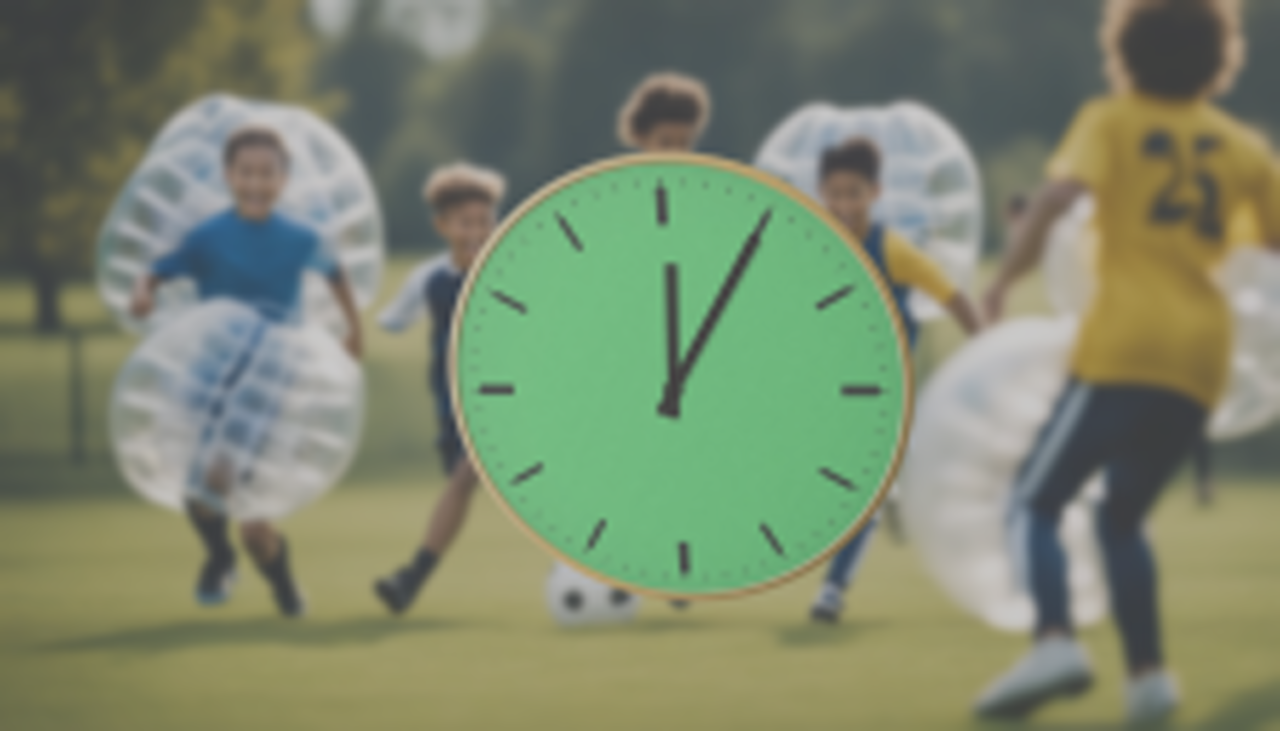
**12:05**
